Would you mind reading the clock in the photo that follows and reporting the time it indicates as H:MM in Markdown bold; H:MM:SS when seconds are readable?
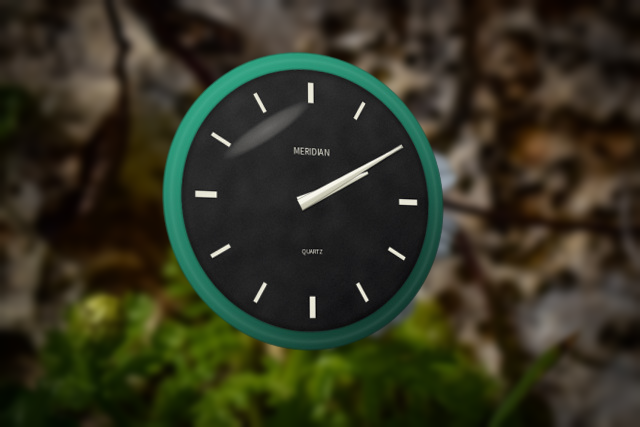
**2:10**
